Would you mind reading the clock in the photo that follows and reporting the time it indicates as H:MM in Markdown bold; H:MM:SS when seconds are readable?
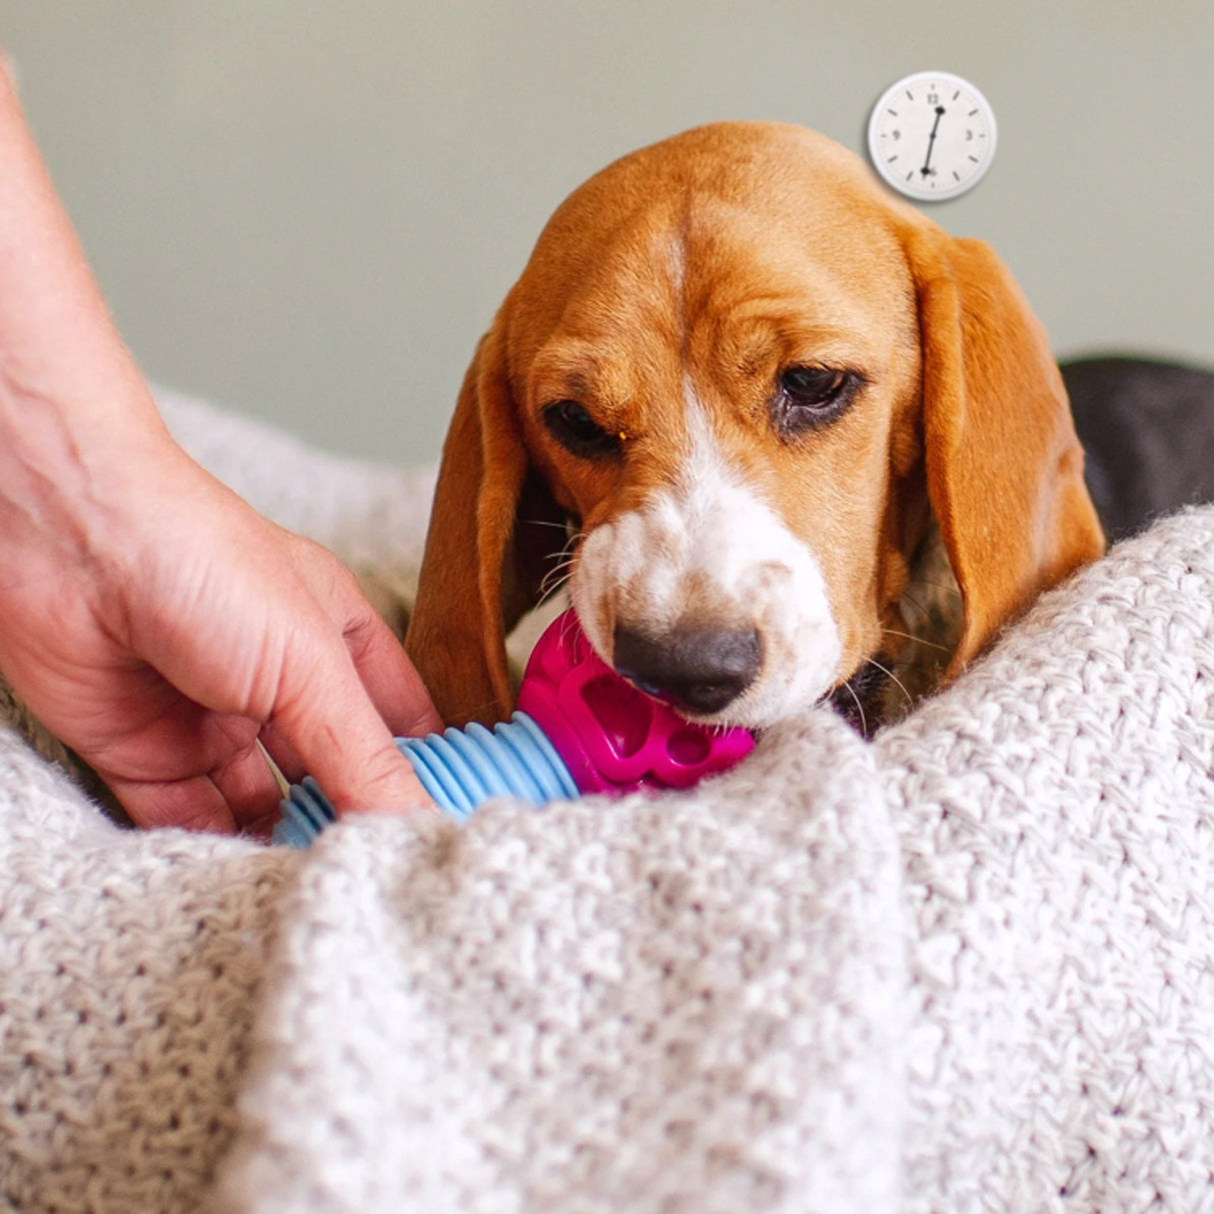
**12:32**
